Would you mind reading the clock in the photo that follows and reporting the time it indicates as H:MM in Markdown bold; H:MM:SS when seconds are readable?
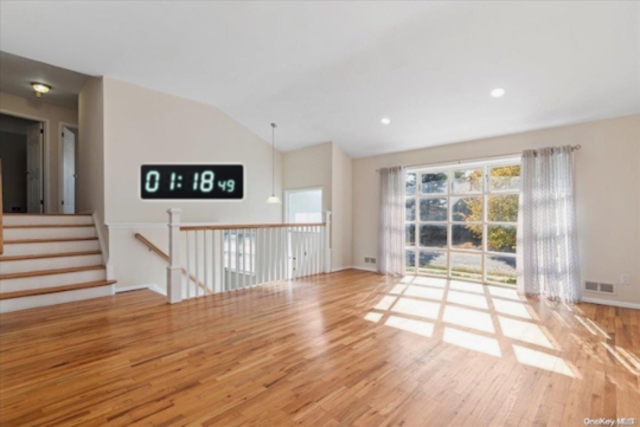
**1:18:49**
